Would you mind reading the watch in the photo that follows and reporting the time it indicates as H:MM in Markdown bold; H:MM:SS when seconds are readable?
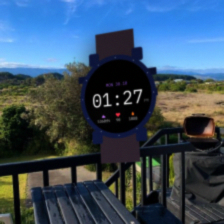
**1:27**
